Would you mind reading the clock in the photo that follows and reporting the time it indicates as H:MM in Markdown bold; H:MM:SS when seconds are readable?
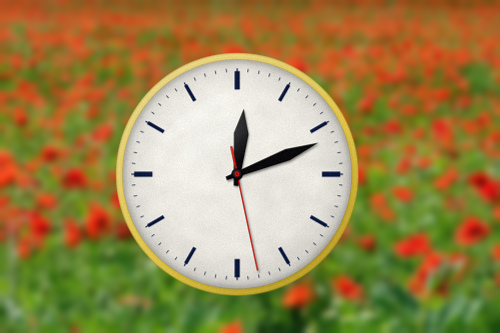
**12:11:28**
